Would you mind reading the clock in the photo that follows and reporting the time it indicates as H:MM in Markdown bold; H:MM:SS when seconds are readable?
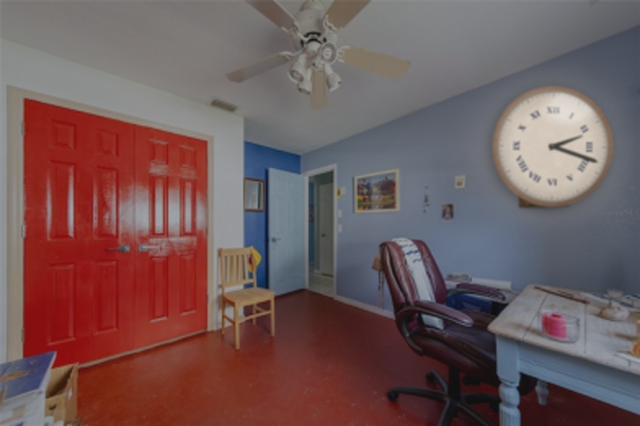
**2:18**
